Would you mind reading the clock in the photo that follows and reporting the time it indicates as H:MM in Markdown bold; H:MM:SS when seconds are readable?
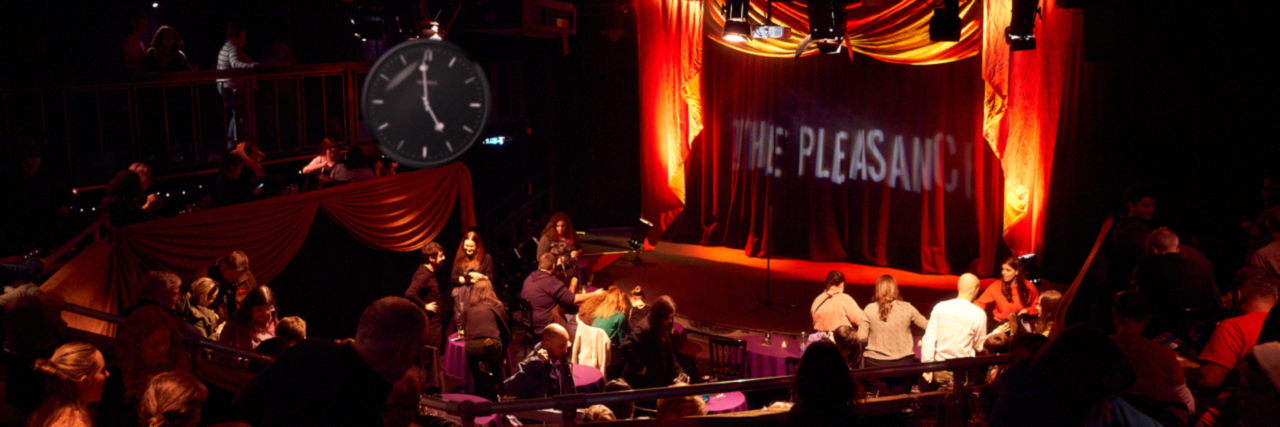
**4:59**
